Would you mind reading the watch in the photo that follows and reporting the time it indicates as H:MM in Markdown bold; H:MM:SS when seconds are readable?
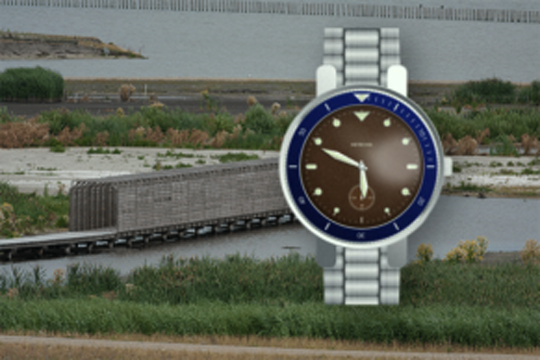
**5:49**
